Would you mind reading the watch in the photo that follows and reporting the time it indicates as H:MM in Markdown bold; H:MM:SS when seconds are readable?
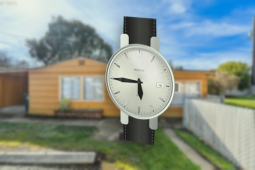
**5:45**
